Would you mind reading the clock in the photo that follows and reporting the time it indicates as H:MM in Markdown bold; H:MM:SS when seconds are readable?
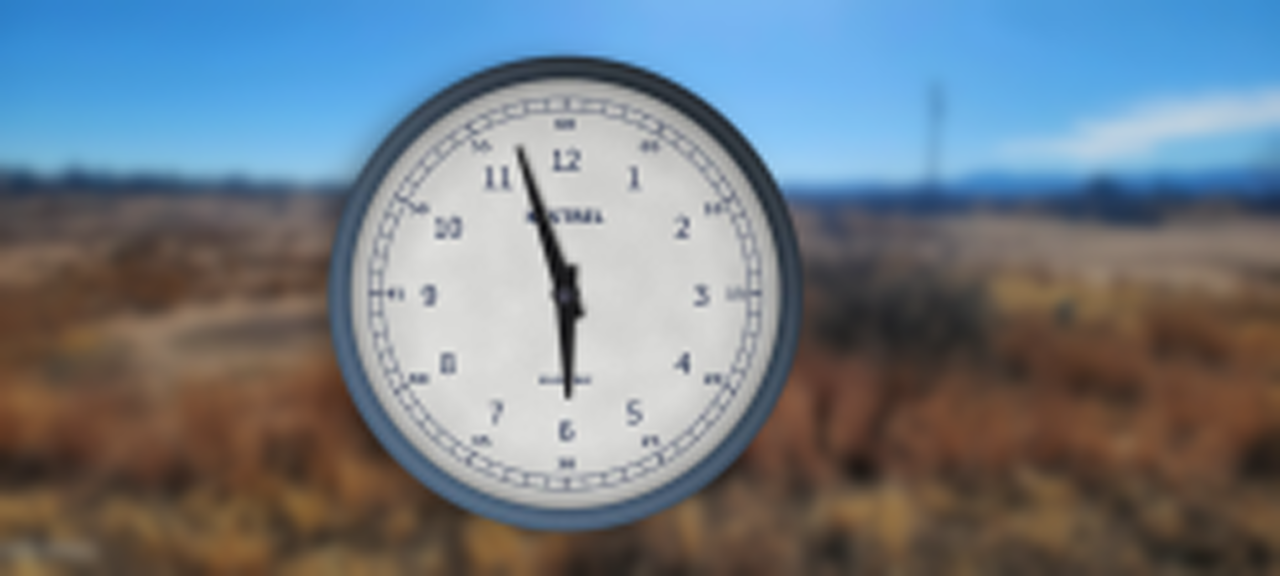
**5:57**
